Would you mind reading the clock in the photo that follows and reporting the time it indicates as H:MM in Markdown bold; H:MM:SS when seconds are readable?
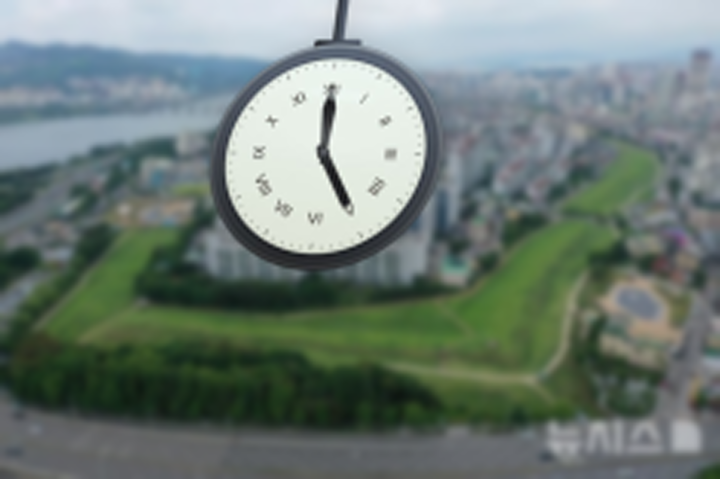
**5:00**
